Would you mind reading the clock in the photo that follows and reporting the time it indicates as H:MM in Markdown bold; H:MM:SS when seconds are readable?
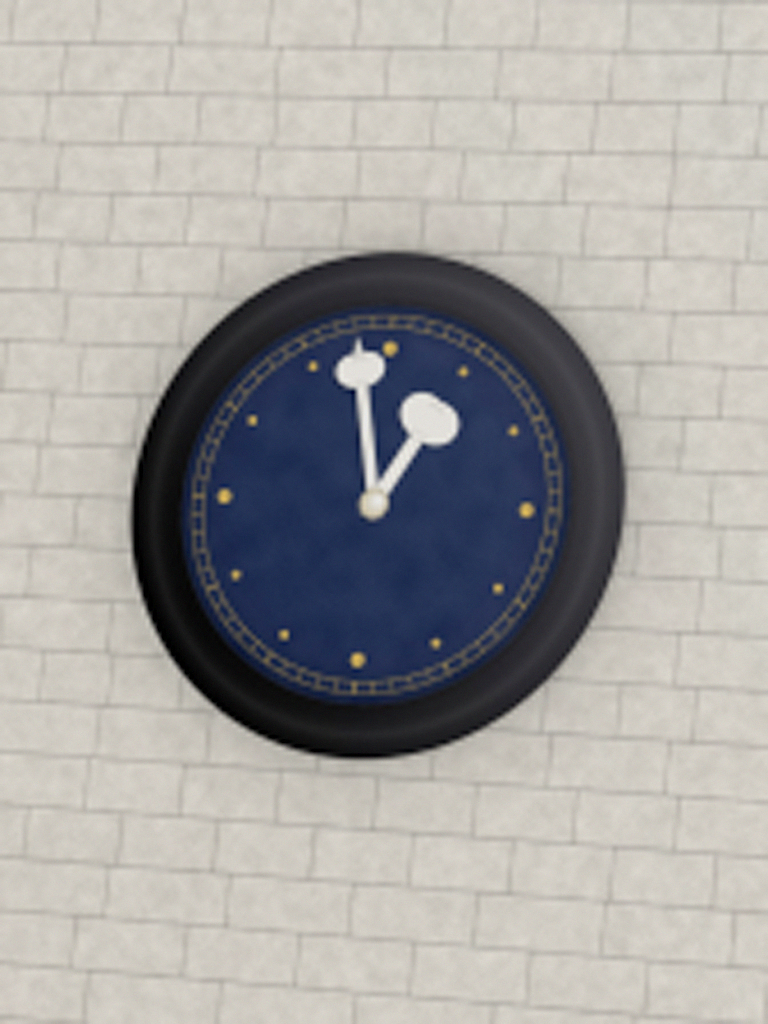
**12:58**
